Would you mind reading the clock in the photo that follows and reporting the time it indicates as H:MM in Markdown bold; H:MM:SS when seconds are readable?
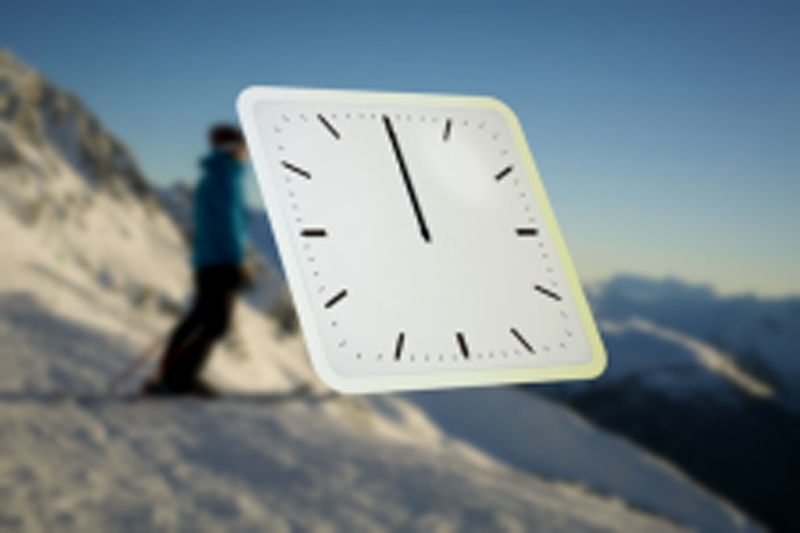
**12:00**
